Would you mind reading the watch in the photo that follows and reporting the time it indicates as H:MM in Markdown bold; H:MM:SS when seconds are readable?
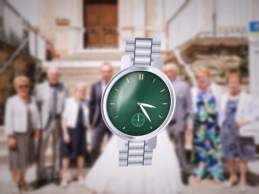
**3:24**
